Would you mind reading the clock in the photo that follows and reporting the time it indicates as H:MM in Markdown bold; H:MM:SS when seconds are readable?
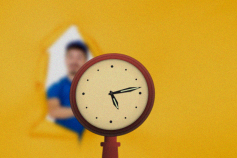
**5:13**
